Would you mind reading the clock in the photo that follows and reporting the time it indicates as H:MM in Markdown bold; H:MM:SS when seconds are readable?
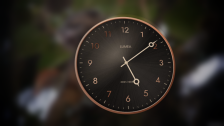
**5:09**
